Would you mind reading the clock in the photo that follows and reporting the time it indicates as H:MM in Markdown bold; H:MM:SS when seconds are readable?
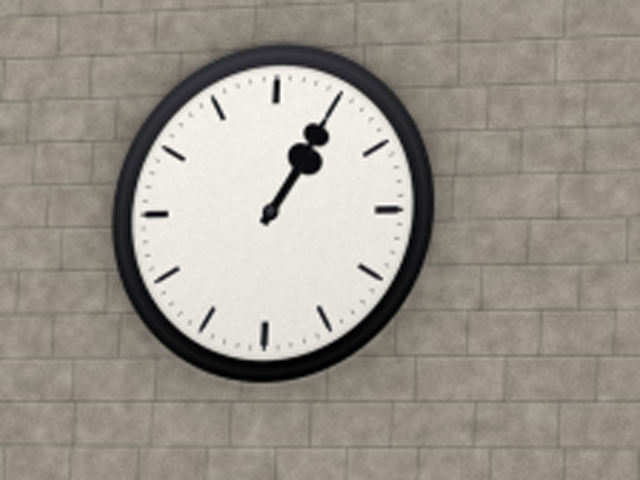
**1:05**
